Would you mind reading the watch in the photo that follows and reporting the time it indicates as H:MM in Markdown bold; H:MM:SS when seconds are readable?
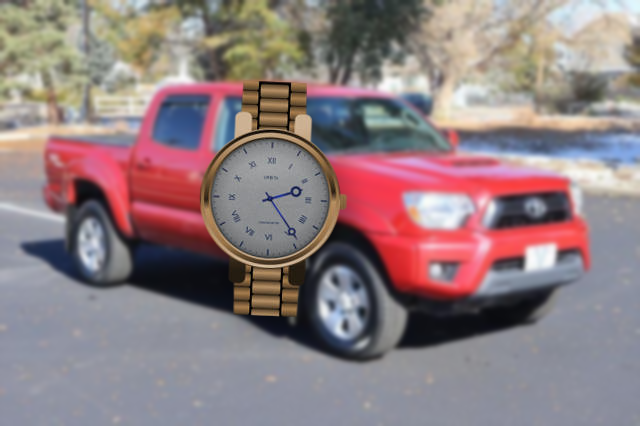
**2:24**
